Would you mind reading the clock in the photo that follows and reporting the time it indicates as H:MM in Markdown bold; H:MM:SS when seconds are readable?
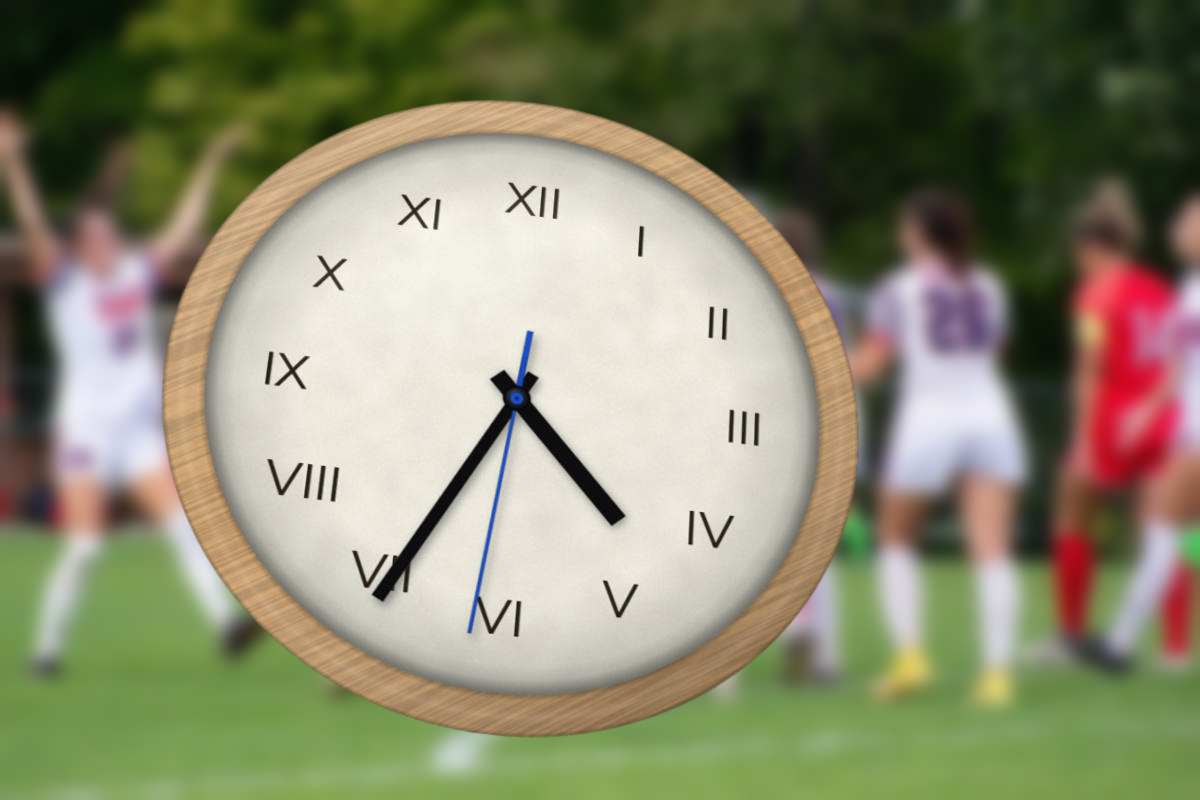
**4:34:31**
